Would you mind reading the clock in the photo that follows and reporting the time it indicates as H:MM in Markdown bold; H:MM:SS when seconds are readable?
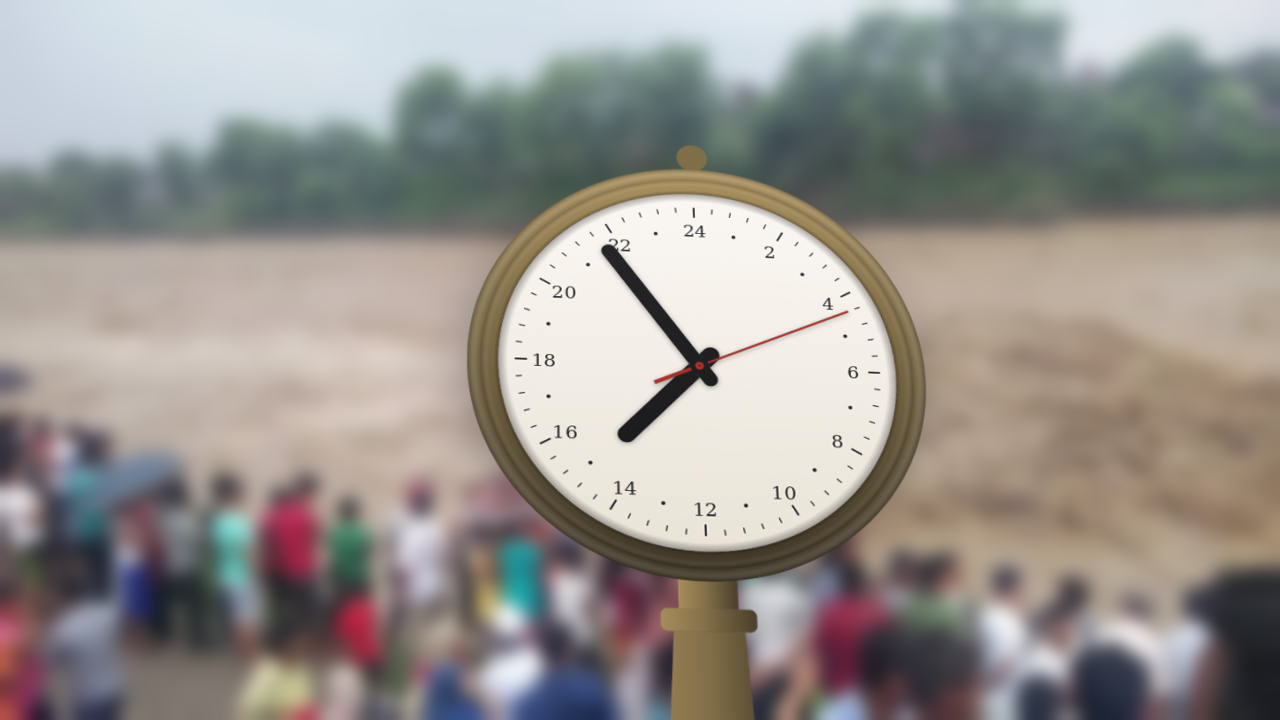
**14:54:11**
